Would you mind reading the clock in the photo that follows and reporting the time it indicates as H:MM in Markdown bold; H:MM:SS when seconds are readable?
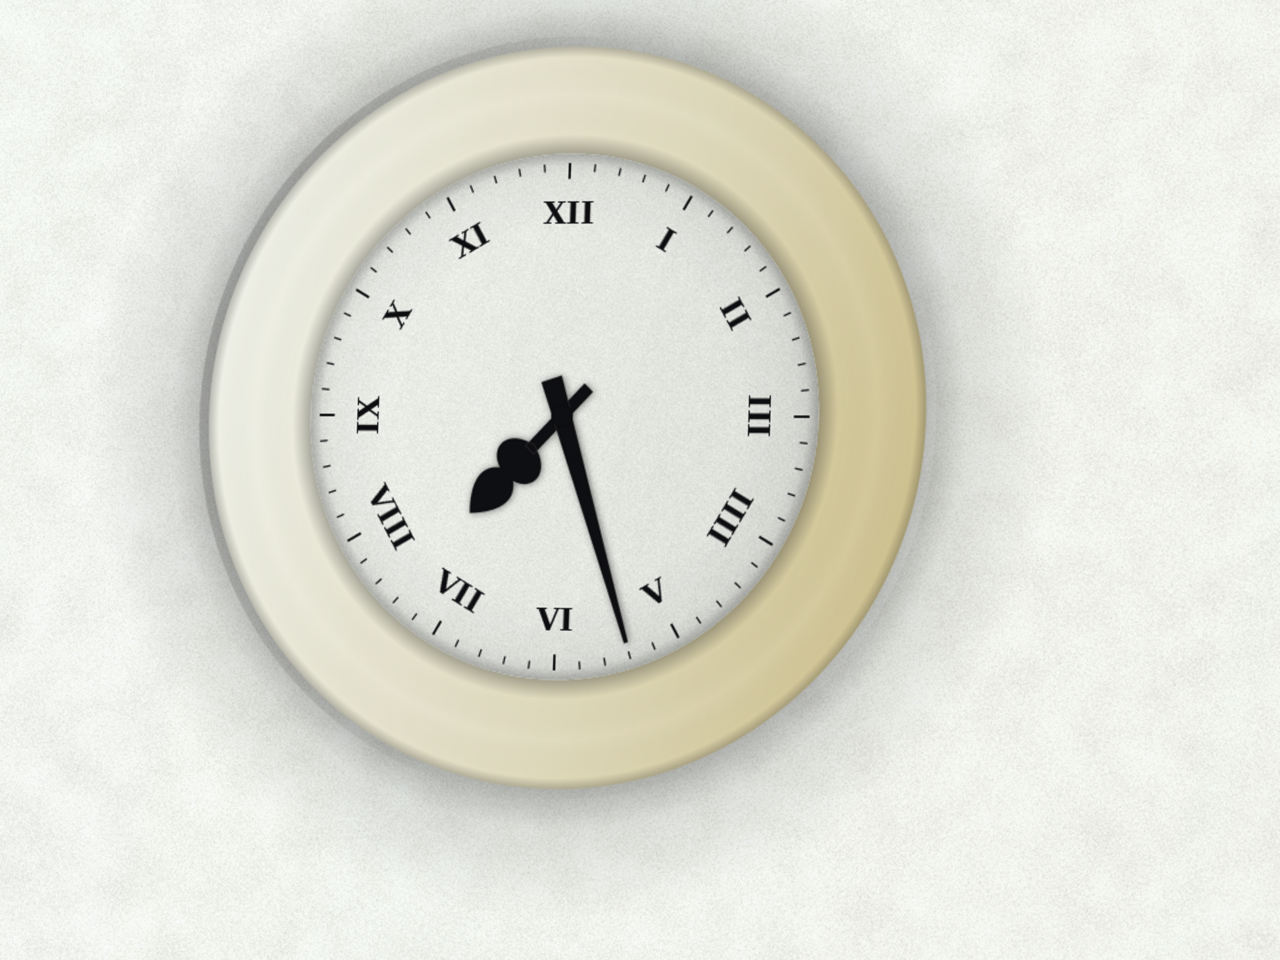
**7:27**
